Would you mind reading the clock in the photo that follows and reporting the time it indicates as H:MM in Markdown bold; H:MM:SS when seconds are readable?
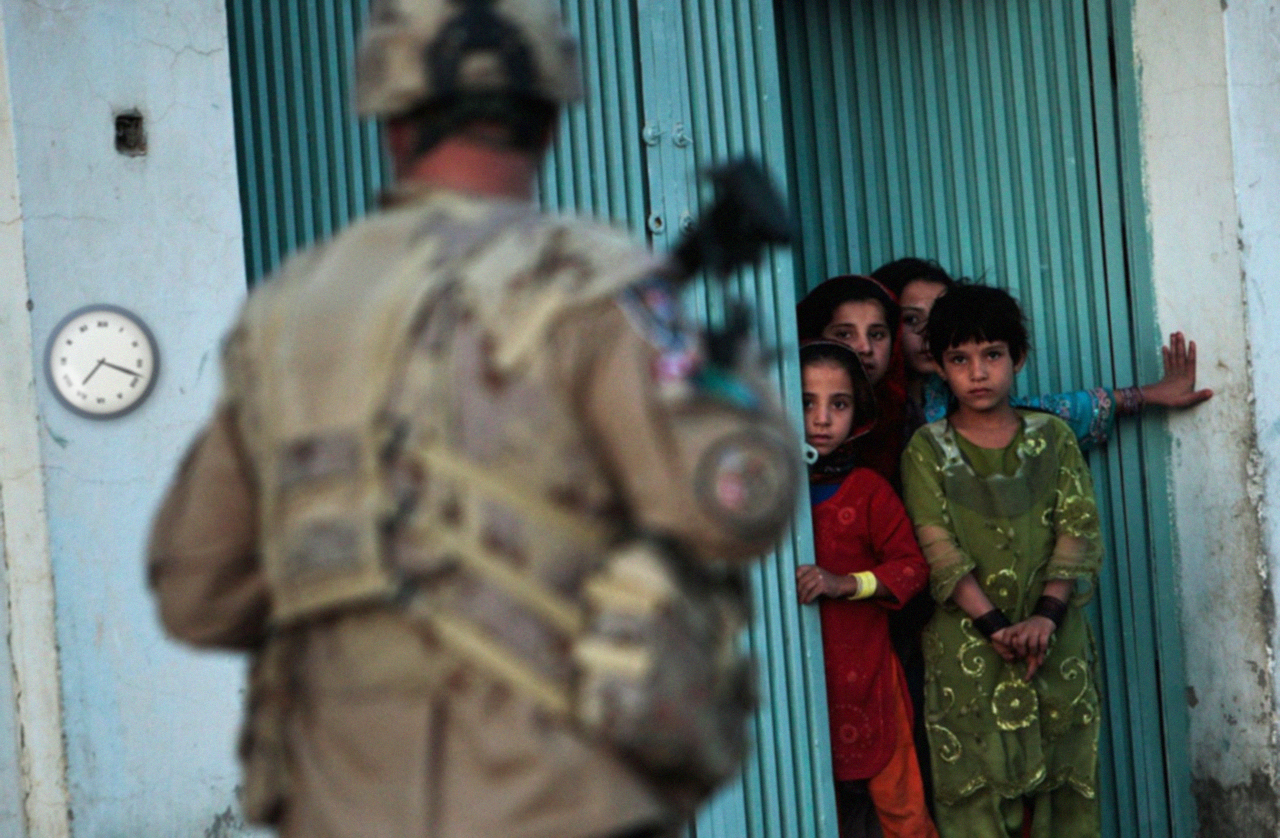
**7:18**
